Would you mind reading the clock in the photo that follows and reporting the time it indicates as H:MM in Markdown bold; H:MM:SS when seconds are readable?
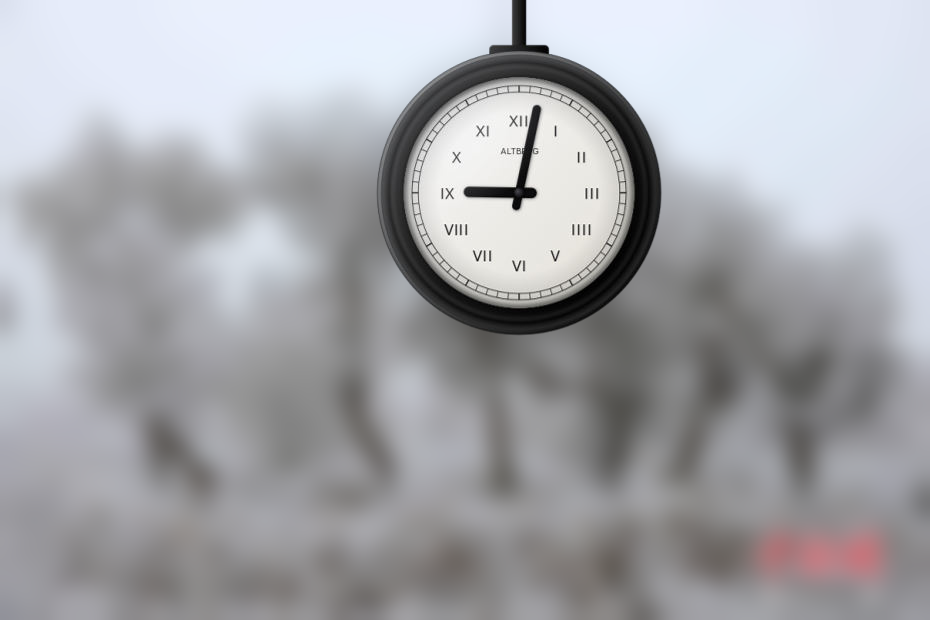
**9:02**
